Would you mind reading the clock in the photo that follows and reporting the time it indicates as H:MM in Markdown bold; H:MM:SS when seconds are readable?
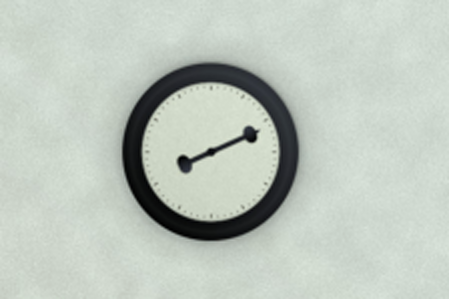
**8:11**
